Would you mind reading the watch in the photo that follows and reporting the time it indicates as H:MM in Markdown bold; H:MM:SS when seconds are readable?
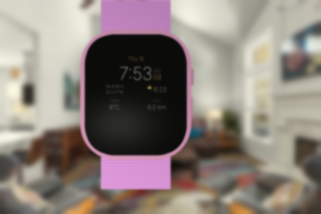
**7:53**
